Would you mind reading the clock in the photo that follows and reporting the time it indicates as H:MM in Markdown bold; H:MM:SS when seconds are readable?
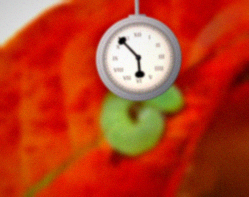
**5:53**
